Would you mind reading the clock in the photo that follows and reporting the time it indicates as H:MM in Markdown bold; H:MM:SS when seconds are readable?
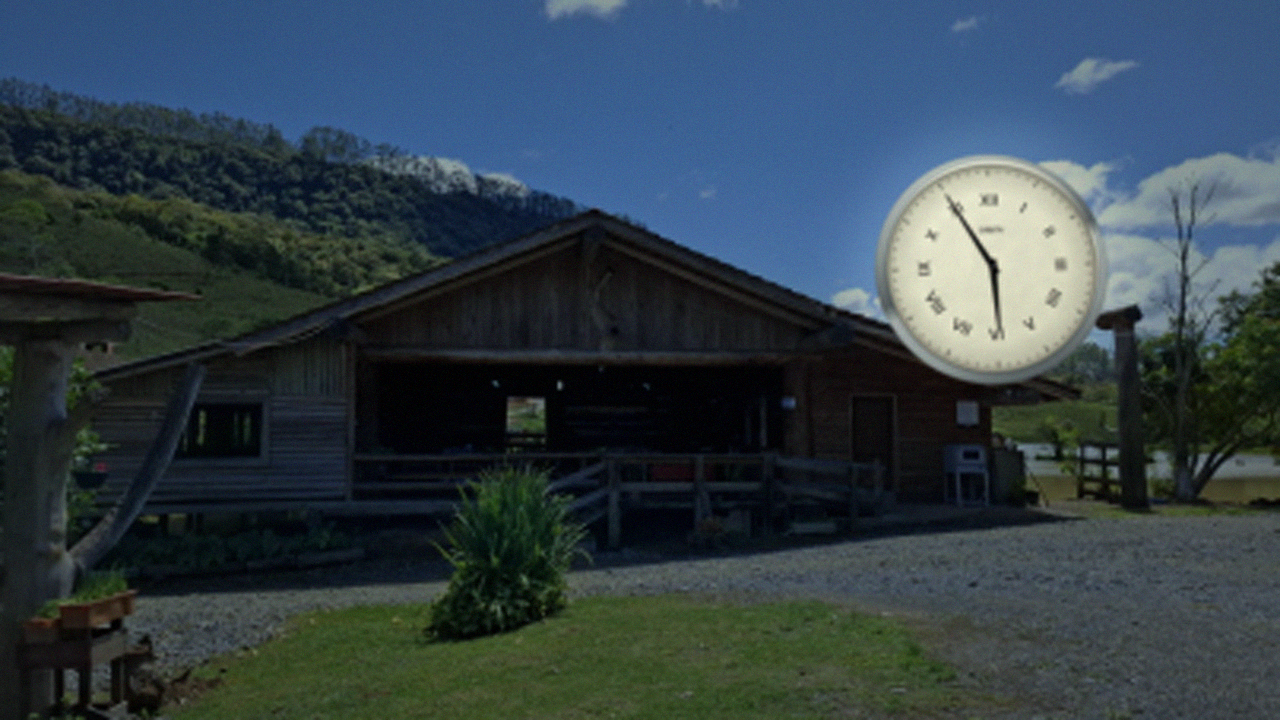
**5:55**
